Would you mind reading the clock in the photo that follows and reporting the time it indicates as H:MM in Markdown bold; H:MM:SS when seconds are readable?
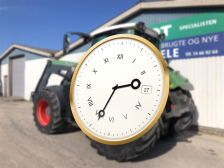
**2:34**
